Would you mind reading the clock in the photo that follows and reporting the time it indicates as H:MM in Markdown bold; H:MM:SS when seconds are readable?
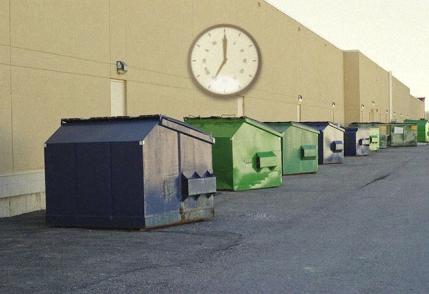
**7:00**
